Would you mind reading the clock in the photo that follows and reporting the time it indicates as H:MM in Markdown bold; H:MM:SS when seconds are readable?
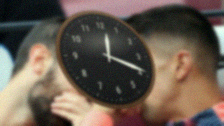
**12:19**
